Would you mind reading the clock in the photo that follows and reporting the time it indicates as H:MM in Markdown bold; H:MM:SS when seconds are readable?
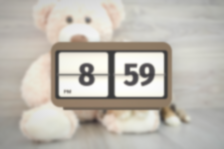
**8:59**
